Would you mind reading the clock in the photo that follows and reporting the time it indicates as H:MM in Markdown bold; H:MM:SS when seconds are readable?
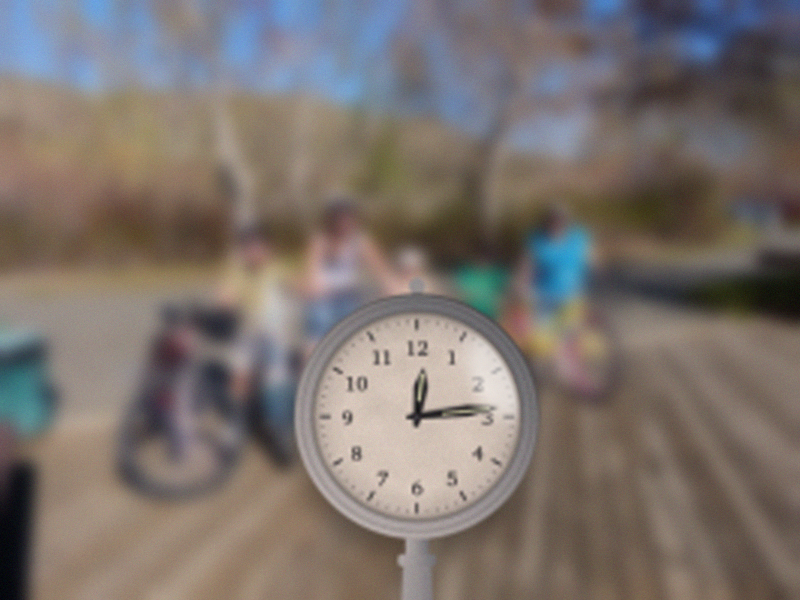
**12:14**
